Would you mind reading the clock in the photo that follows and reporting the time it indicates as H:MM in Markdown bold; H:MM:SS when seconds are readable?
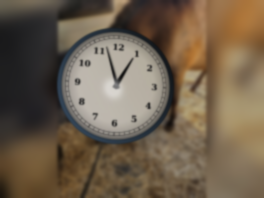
**12:57**
